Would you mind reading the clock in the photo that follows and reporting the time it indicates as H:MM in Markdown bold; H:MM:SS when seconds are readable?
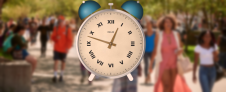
**12:48**
